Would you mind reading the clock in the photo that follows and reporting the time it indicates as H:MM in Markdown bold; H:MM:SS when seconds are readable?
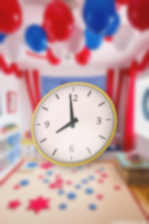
**7:59**
